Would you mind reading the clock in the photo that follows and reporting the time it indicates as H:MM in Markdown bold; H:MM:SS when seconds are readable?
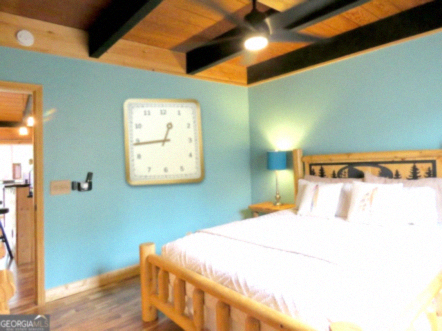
**12:44**
